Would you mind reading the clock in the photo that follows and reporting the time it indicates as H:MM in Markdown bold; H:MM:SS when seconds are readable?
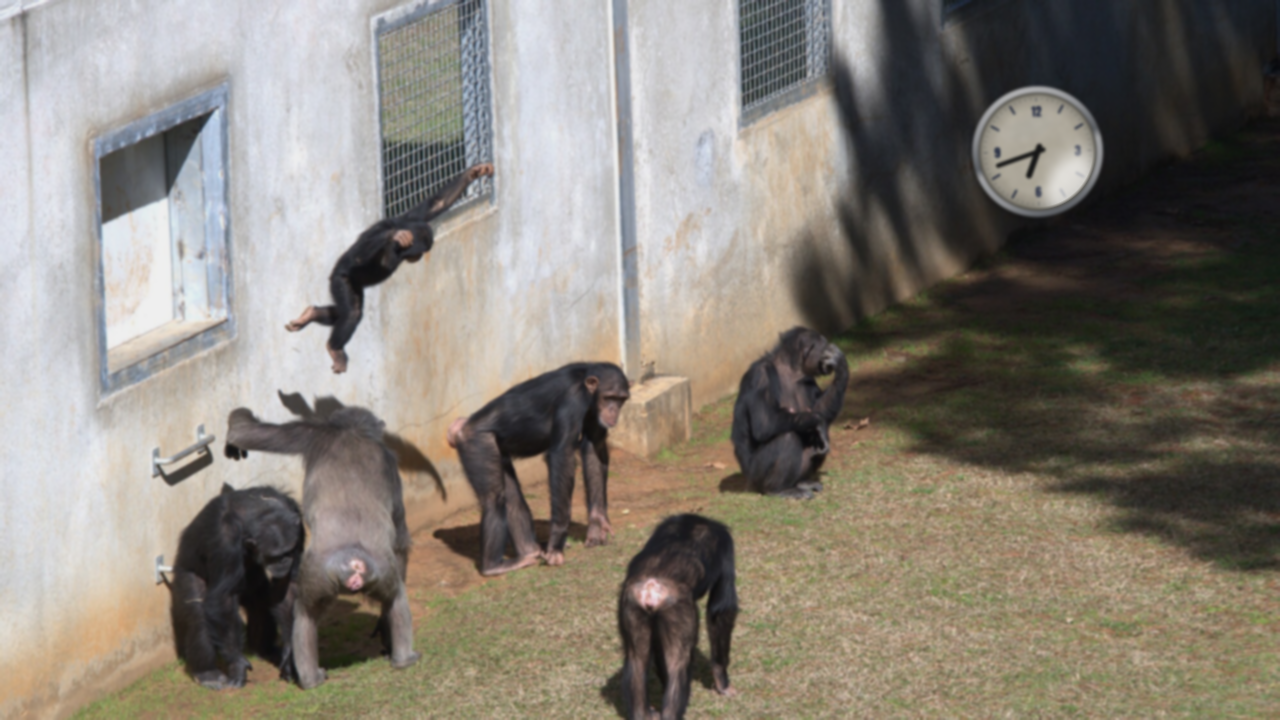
**6:42**
